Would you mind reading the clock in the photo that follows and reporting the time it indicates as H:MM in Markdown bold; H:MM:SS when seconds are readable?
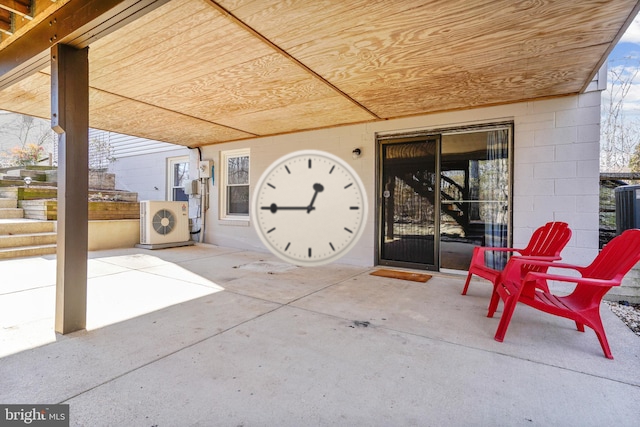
**12:45**
